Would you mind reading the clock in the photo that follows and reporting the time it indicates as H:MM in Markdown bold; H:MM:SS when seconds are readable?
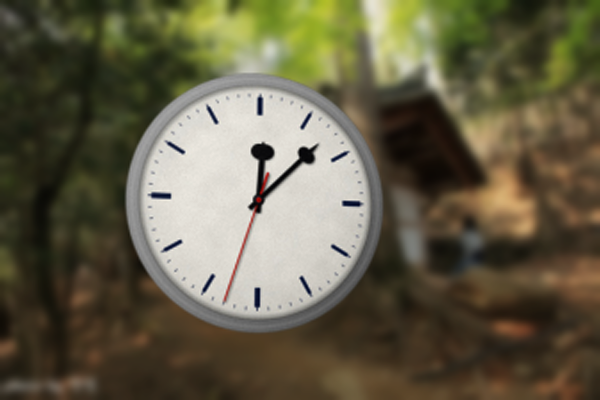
**12:07:33**
